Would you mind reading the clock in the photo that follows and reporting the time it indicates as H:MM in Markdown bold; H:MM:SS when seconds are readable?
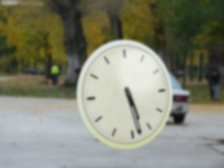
**5:28**
